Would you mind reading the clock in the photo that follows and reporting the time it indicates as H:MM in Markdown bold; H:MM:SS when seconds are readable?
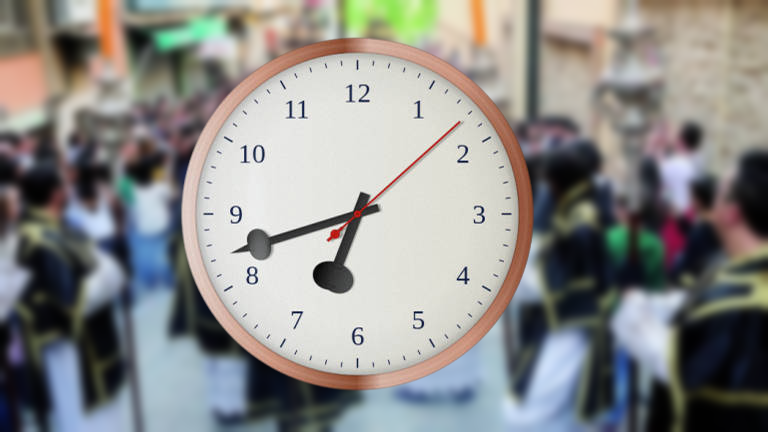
**6:42:08**
